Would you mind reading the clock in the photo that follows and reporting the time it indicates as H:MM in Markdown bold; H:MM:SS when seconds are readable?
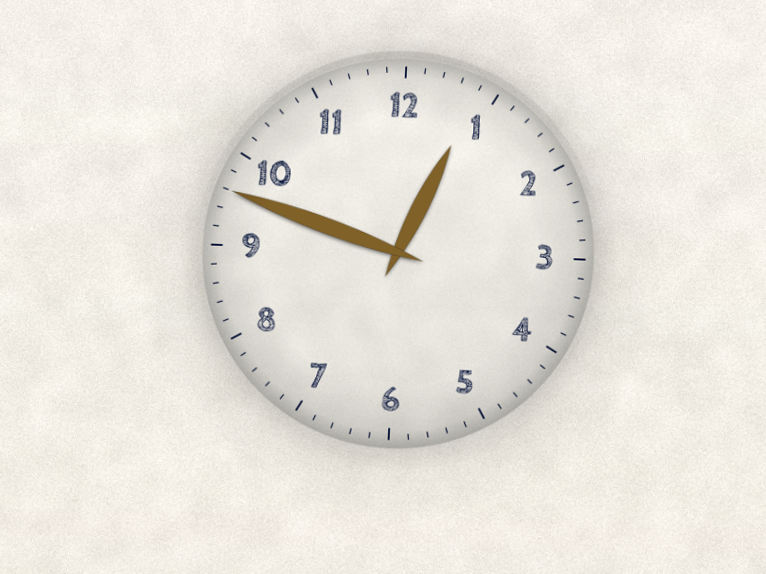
**12:48**
